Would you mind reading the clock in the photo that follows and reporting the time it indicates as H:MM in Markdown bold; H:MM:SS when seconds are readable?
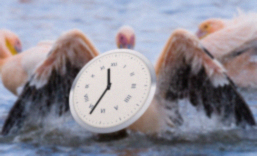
**11:34**
